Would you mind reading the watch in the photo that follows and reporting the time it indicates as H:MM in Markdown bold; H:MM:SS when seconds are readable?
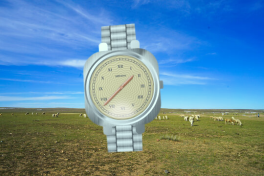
**1:38**
